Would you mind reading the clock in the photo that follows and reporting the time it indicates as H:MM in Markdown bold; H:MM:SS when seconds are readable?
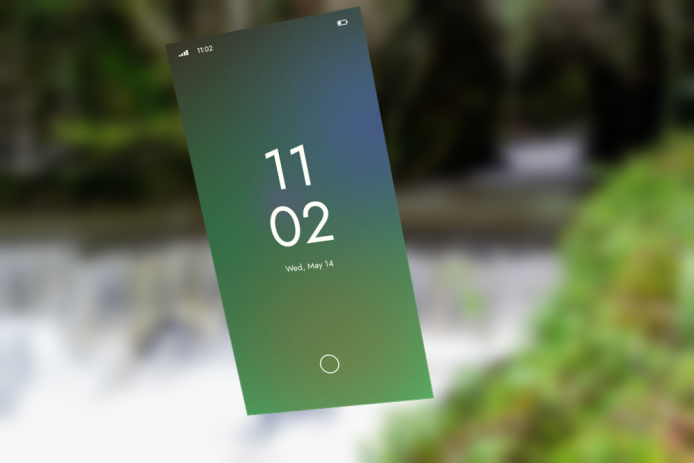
**11:02**
